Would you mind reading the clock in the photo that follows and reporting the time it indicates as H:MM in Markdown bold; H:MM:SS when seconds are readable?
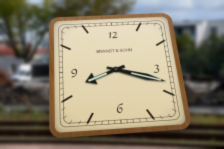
**8:18**
